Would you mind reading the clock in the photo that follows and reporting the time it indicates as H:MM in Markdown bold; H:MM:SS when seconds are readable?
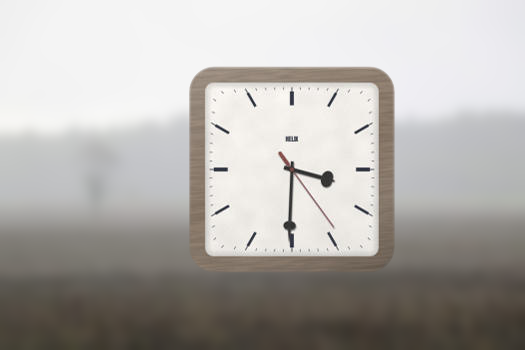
**3:30:24**
